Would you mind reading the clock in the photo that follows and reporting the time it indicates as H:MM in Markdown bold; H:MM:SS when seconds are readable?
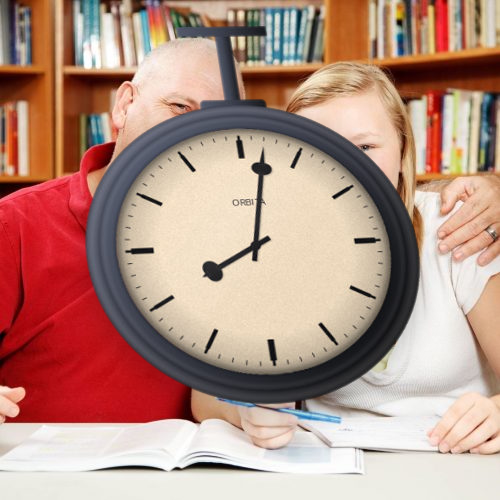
**8:02**
